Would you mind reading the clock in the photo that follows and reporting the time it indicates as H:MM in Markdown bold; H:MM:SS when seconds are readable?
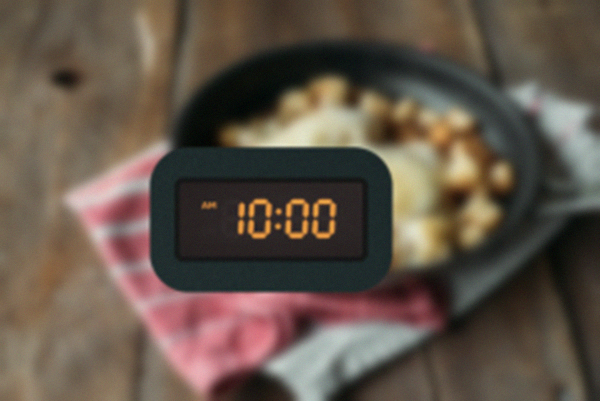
**10:00**
